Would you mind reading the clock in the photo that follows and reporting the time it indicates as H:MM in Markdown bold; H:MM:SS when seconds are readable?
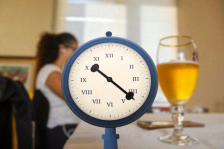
**10:22**
